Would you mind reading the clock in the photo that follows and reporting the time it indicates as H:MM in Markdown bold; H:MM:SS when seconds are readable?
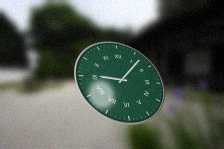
**9:07**
